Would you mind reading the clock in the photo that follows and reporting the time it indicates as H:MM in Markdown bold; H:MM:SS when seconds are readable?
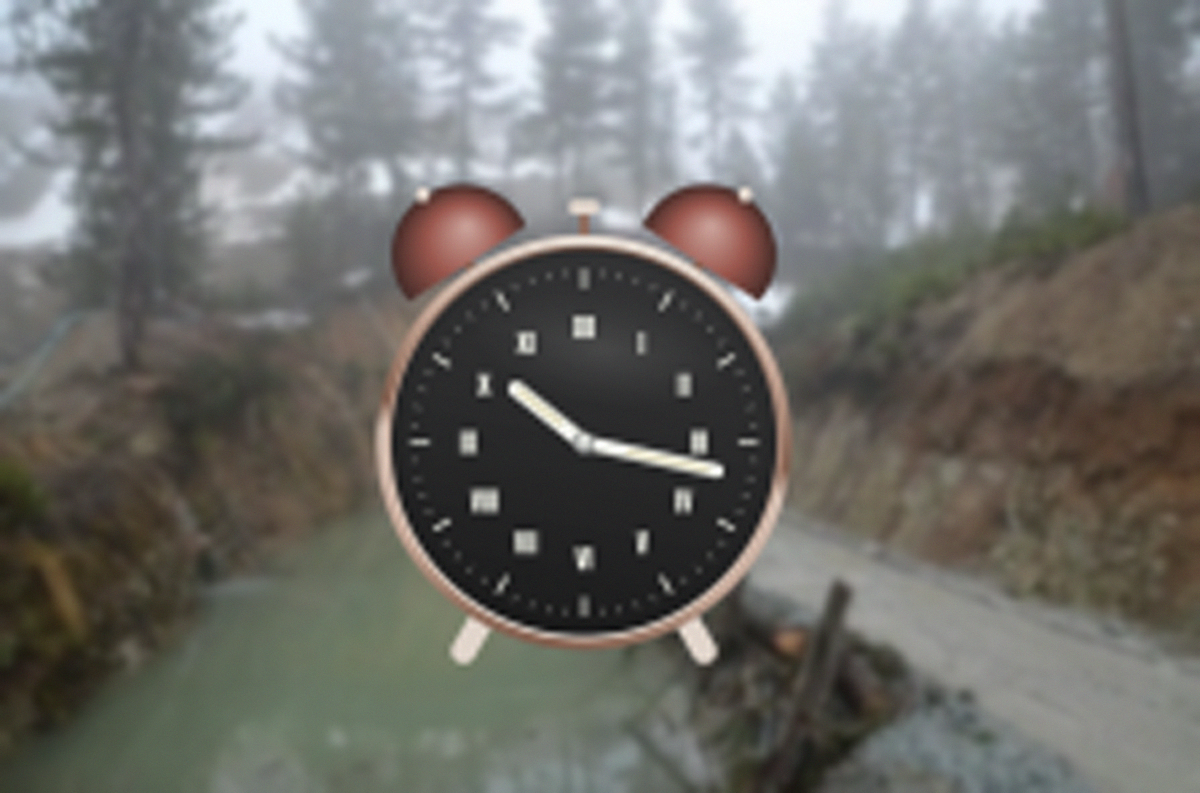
**10:17**
